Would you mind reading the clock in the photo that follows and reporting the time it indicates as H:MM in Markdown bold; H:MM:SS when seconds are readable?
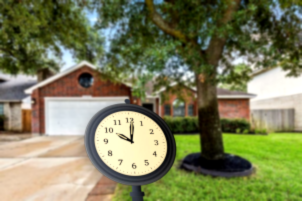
**10:01**
